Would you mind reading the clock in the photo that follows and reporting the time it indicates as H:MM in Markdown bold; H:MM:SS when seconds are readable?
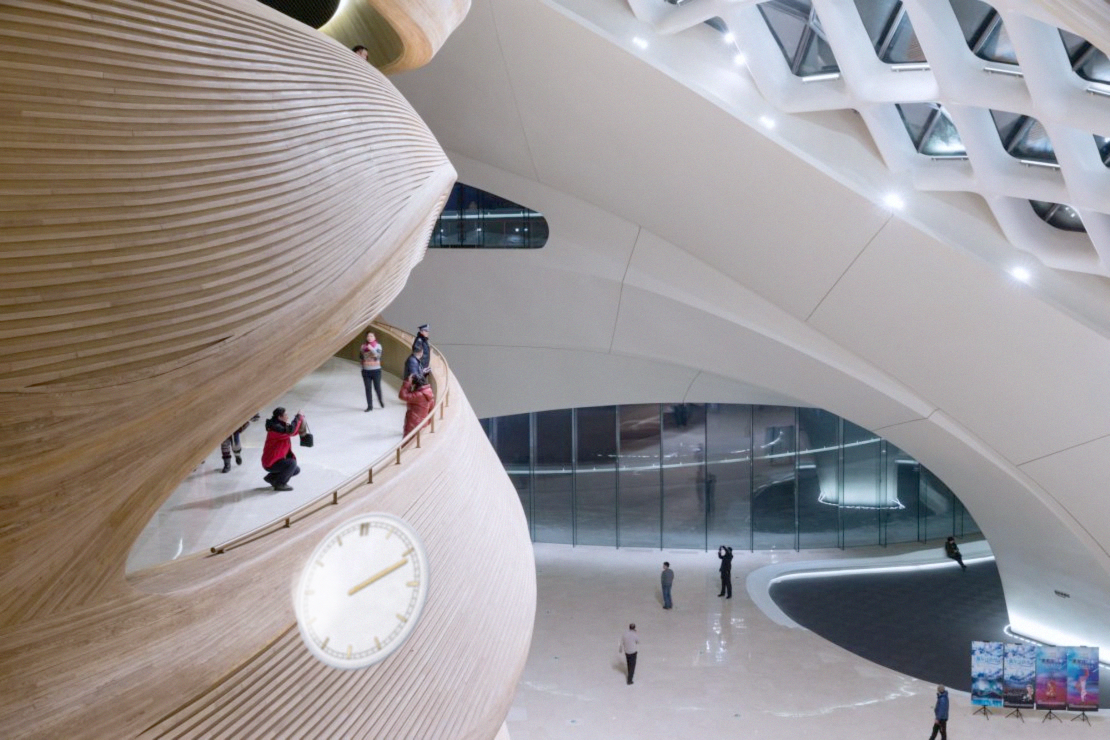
**2:11**
